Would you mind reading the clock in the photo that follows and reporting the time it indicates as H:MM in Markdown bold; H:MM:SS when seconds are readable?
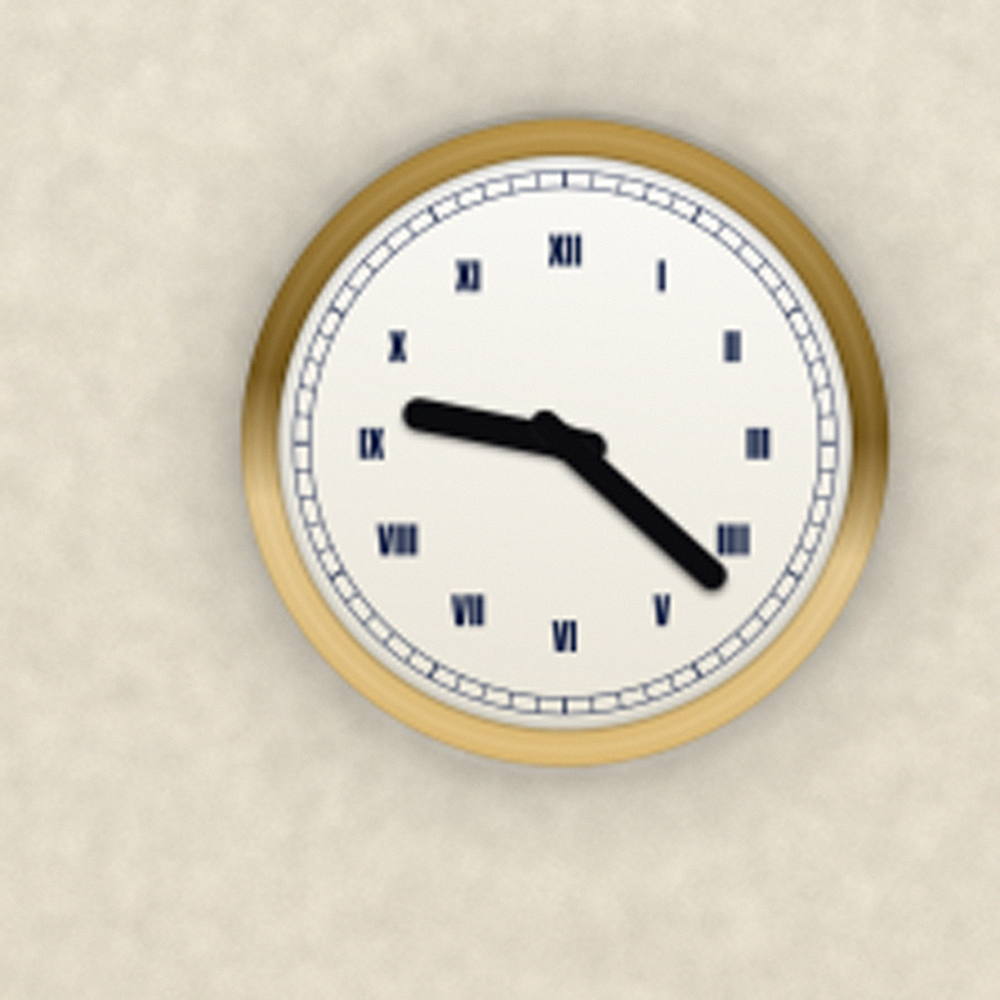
**9:22**
